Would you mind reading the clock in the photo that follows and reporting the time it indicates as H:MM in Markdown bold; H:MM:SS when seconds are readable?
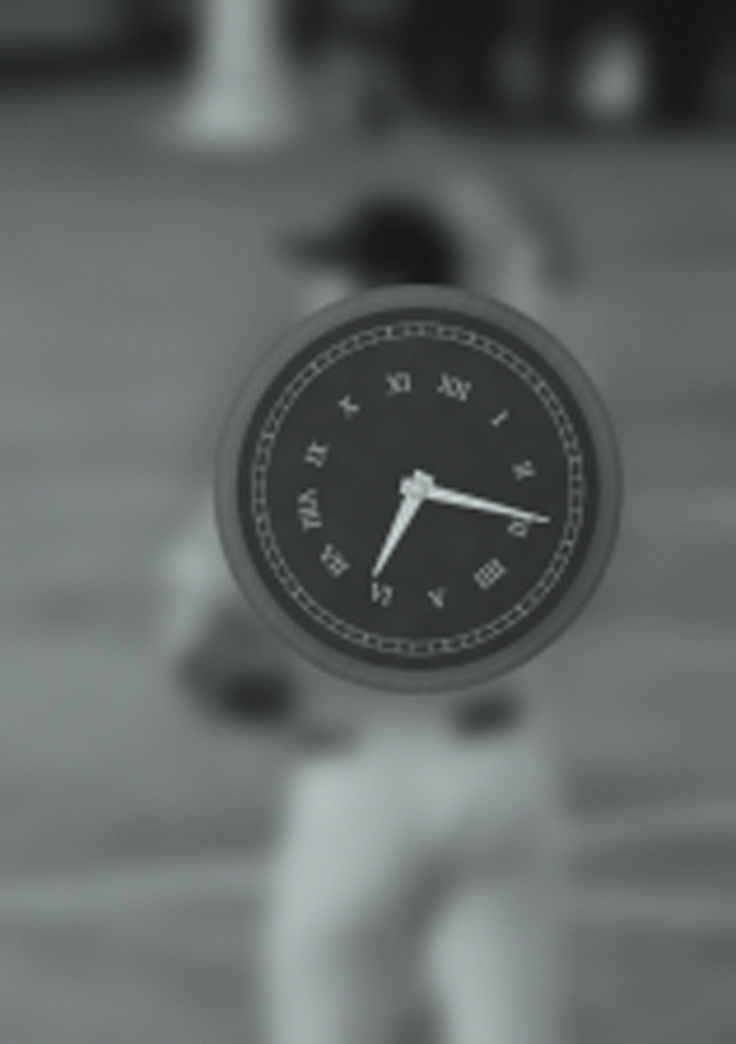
**6:14**
